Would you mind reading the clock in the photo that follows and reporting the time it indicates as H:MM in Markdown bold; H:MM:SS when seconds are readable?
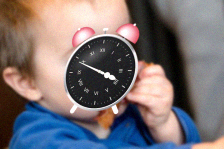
**3:49**
